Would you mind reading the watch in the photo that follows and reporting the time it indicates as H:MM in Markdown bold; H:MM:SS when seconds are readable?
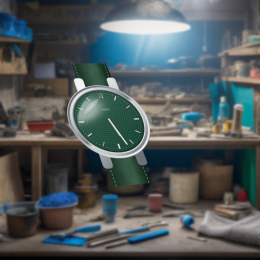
**5:27**
